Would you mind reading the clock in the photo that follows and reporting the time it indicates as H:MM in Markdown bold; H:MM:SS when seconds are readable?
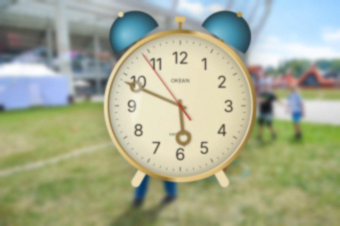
**5:48:54**
